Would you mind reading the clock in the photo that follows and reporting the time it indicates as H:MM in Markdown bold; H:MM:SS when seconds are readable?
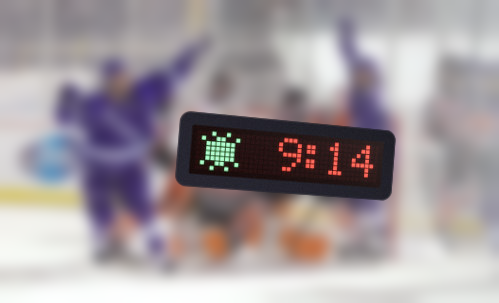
**9:14**
